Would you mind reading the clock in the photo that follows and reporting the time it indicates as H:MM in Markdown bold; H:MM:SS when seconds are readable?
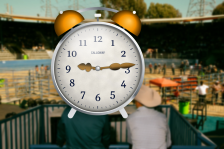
**9:14**
